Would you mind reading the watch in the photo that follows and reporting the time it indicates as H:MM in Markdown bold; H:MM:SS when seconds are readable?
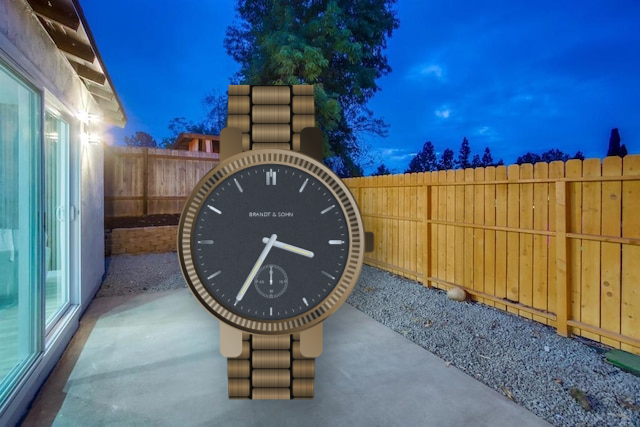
**3:35**
